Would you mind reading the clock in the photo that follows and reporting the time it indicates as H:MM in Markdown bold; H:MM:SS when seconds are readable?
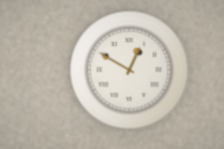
**12:50**
